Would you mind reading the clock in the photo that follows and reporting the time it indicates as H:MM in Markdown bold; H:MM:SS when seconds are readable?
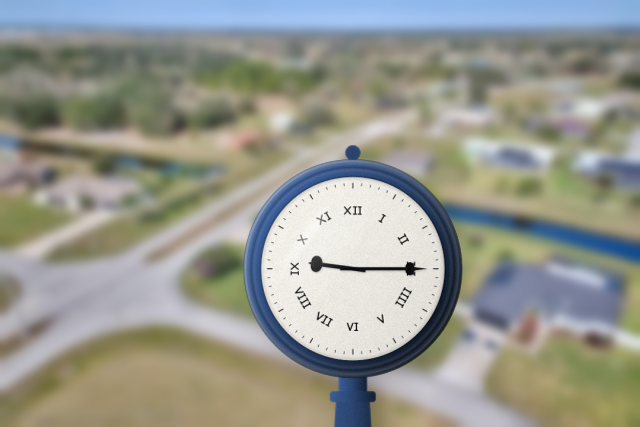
**9:15**
